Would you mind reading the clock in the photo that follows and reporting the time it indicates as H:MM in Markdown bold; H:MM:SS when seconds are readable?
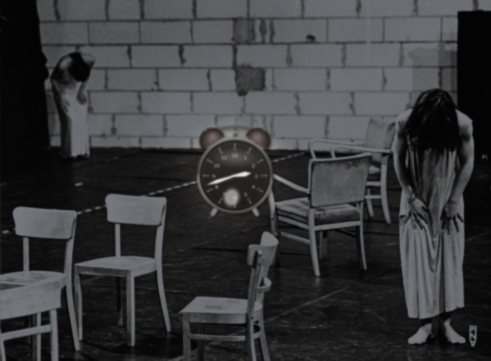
**2:42**
